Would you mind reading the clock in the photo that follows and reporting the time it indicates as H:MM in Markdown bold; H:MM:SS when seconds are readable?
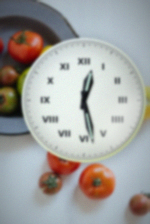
**12:28**
